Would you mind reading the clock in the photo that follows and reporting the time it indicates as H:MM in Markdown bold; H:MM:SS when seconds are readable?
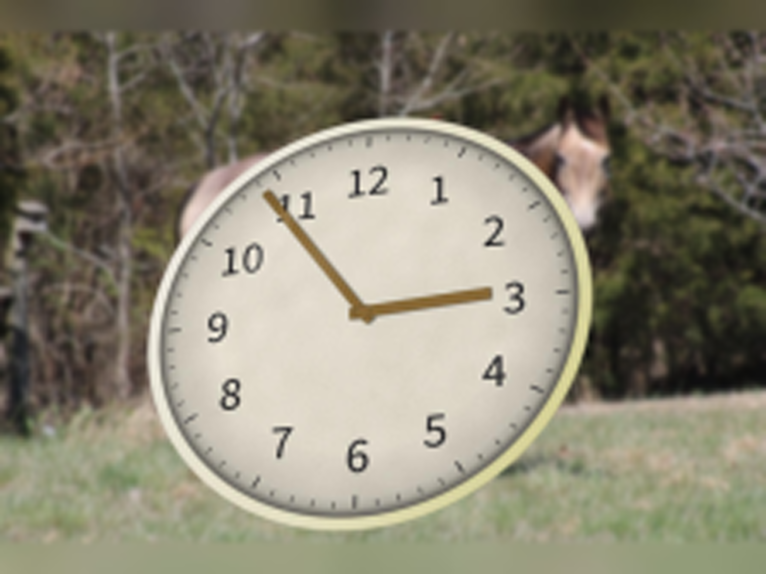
**2:54**
